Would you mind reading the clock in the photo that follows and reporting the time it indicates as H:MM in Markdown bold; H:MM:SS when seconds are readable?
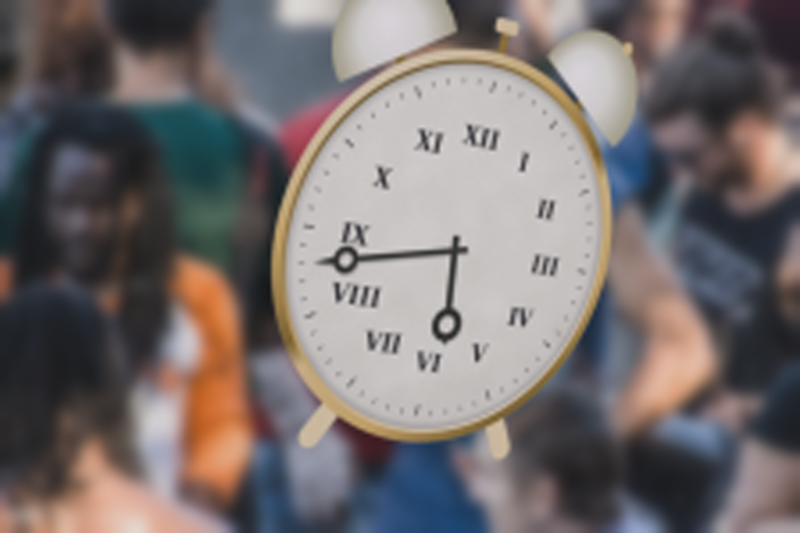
**5:43**
